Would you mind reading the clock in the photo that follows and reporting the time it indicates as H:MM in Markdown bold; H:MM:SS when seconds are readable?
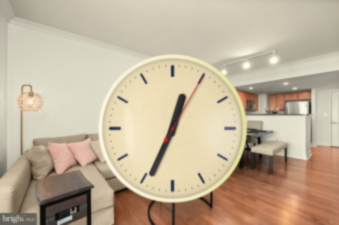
**12:34:05**
